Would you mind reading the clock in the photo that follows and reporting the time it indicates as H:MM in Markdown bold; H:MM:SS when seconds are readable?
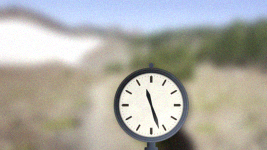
**11:27**
